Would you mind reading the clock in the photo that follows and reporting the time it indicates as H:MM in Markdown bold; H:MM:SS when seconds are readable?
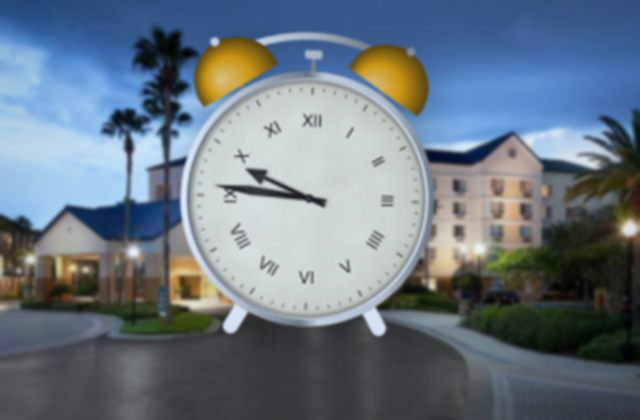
**9:46**
